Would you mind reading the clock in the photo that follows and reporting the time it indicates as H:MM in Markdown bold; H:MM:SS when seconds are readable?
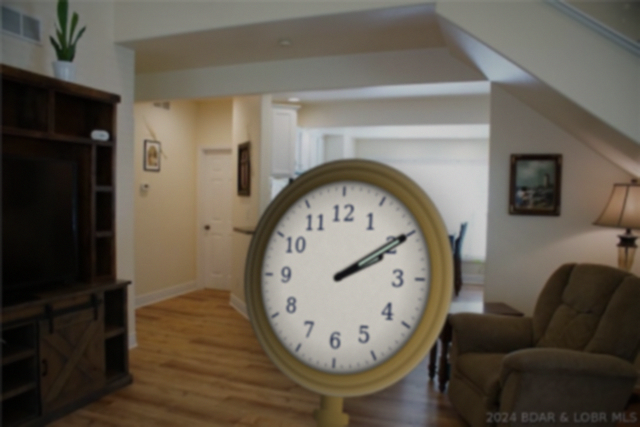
**2:10**
